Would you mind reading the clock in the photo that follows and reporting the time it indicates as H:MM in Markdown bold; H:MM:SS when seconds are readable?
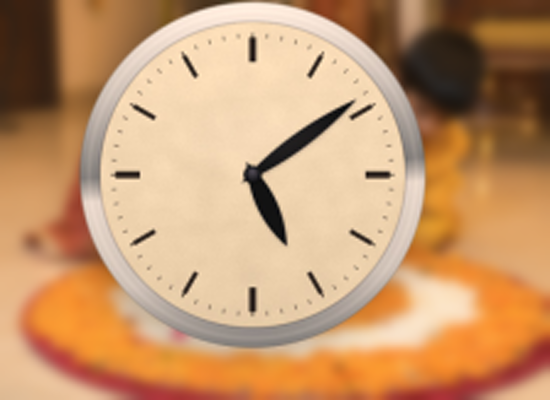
**5:09**
